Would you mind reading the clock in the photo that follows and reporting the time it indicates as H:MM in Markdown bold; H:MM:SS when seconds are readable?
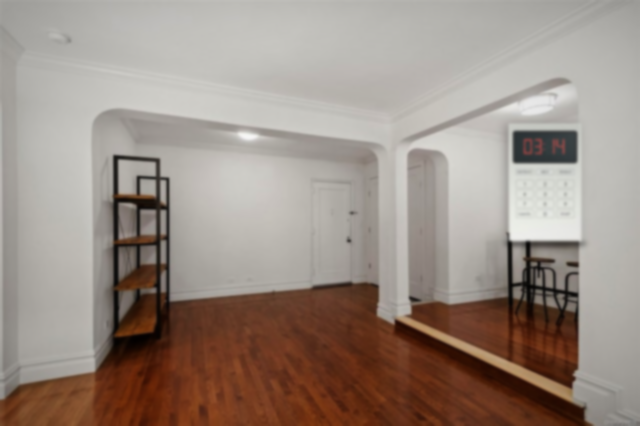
**3:14**
